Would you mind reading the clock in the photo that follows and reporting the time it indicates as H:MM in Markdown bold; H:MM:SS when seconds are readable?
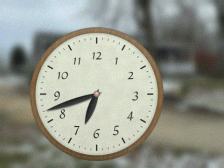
**6:42**
